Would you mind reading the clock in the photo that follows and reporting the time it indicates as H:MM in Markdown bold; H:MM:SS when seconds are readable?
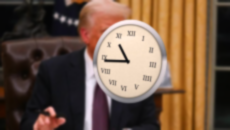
**10:44**
